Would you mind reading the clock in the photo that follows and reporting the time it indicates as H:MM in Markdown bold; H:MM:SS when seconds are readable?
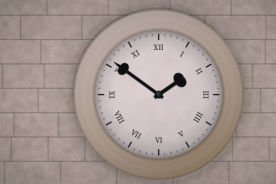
**1:51**
